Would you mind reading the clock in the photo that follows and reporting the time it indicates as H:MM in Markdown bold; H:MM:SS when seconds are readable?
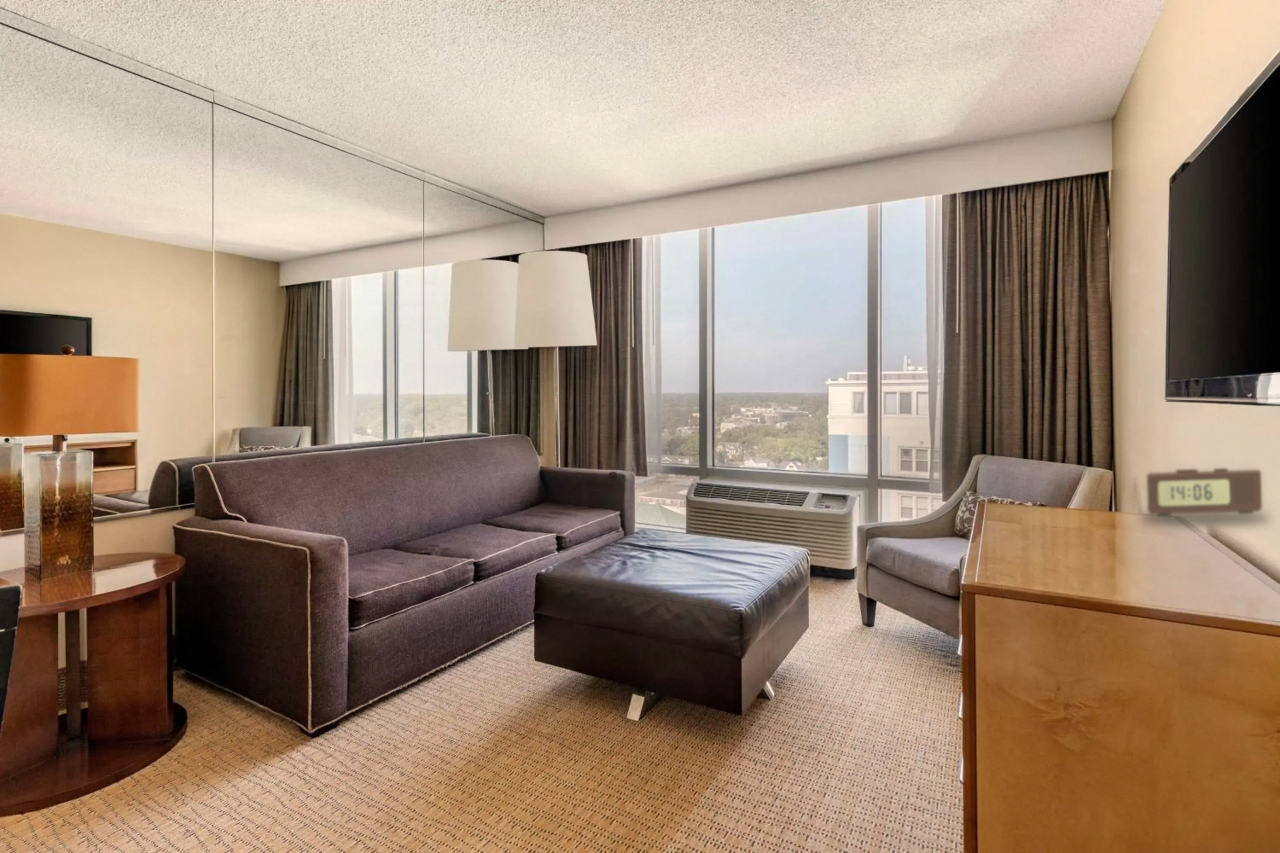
**14:06**
